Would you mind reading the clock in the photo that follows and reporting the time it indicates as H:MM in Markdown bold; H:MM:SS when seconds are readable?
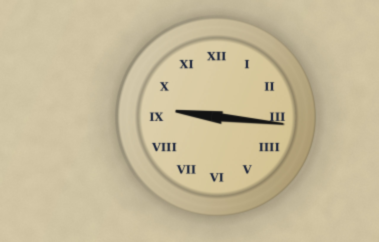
**9:16**
